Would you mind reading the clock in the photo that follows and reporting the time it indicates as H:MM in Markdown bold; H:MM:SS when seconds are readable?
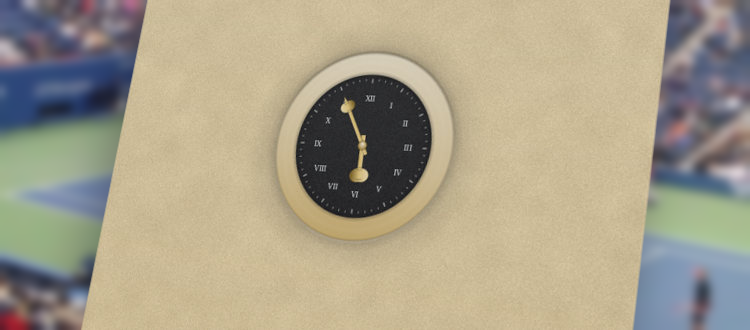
**5:55**
